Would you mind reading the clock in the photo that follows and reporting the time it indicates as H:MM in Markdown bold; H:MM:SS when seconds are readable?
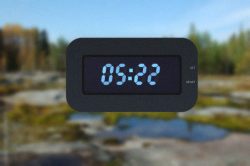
**5:22**
